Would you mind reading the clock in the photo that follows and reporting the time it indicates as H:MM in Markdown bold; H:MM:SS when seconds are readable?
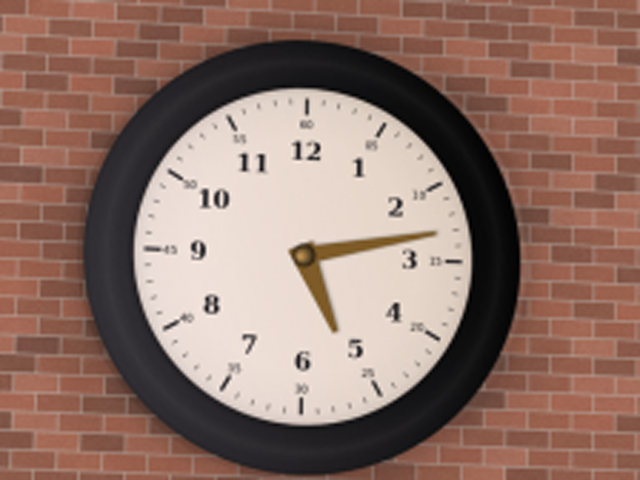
**5:13**
